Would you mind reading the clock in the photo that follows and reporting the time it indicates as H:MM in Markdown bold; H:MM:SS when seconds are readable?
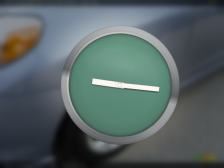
**9:16**
